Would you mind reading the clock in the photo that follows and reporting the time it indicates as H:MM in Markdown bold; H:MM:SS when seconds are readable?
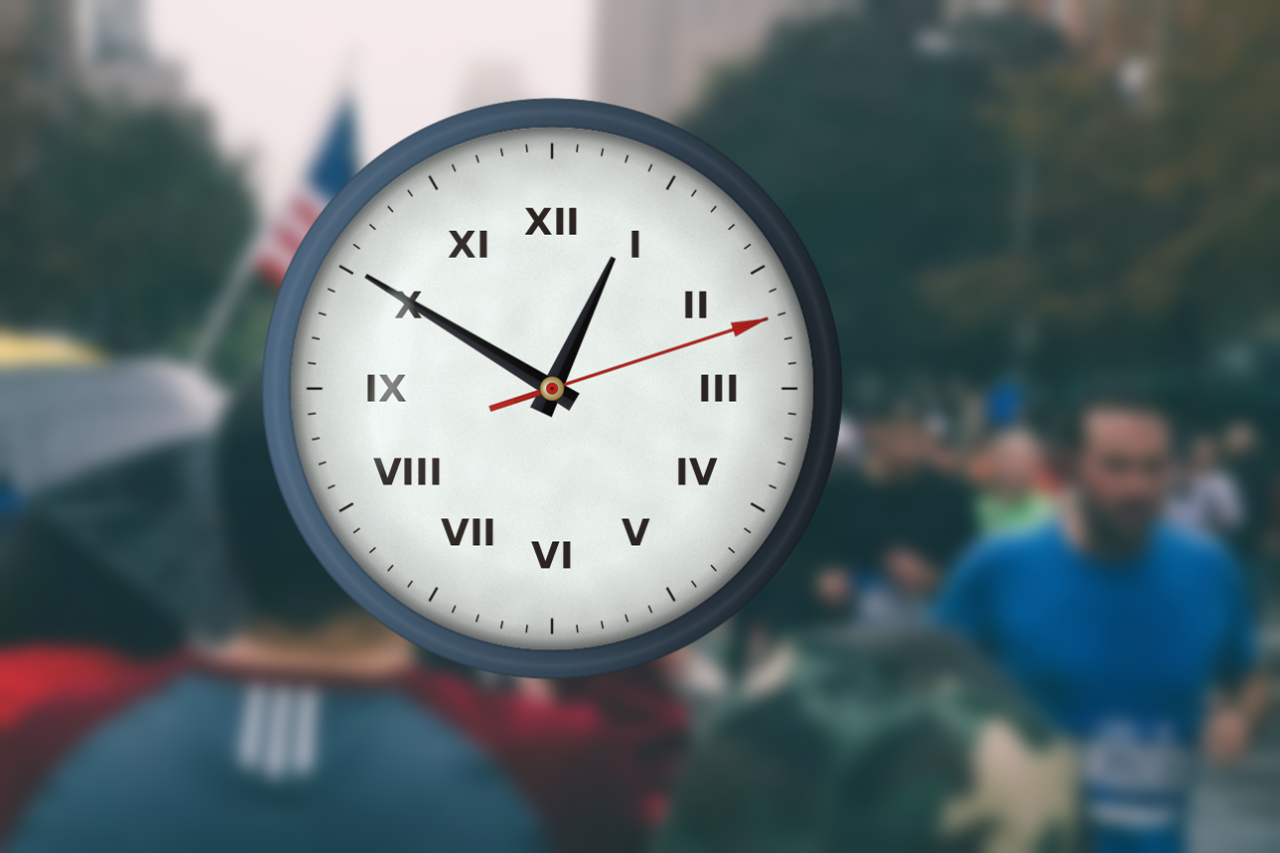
**12:50:12**
